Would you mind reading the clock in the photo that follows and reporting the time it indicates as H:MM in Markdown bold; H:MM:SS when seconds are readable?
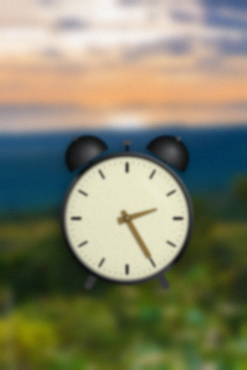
**2:25**
